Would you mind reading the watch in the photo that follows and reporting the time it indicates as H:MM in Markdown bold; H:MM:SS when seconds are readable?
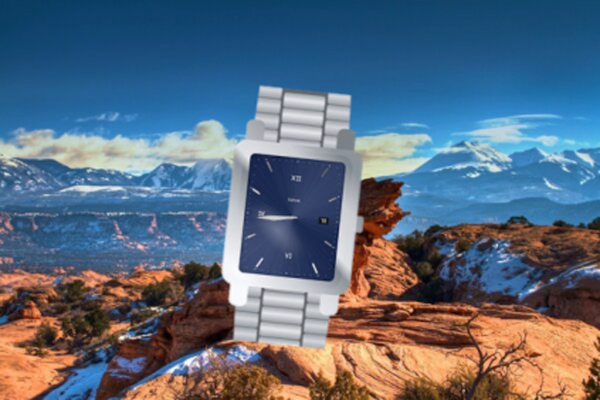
**8:44**
